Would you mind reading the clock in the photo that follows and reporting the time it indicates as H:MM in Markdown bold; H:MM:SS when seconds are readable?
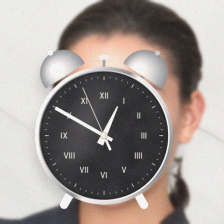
**12:49:56**
